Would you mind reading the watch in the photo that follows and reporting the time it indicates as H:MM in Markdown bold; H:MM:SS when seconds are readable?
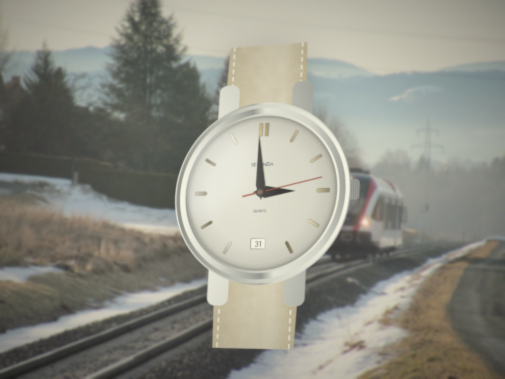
**2:59:13**
